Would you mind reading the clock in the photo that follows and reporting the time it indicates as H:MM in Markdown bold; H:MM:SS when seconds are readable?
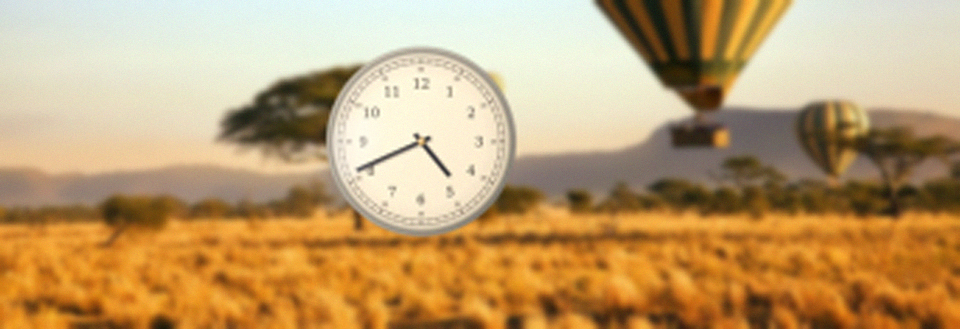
**4:41**
